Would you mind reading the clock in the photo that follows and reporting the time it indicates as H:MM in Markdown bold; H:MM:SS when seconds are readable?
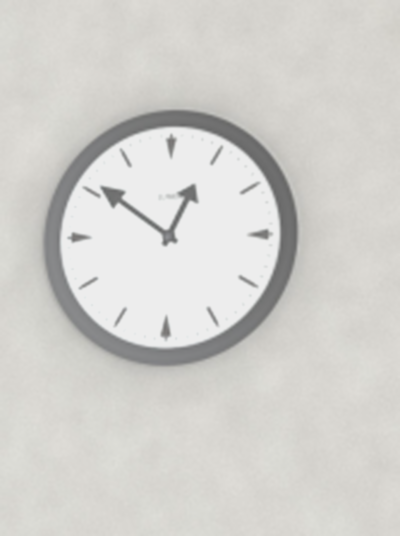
**12:51**
